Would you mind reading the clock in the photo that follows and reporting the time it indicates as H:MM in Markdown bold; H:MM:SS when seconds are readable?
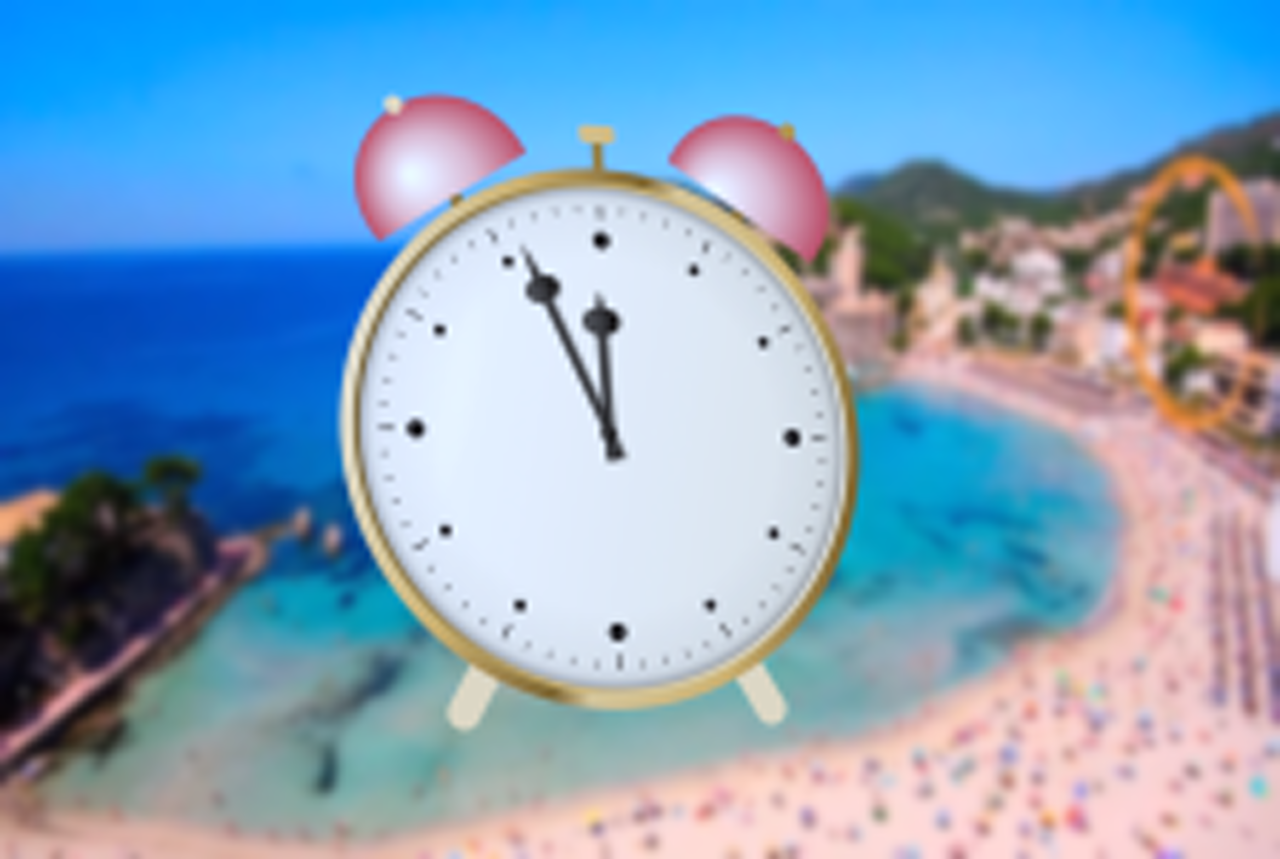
**11:56**
